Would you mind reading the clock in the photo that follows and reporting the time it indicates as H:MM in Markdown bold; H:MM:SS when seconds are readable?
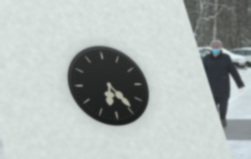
**6:24**
